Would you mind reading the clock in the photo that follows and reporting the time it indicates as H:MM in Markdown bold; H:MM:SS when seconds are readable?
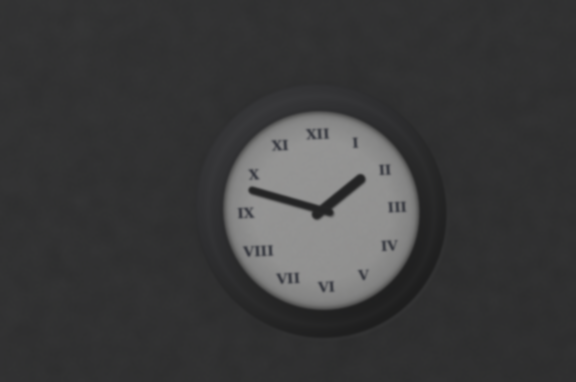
**1:48**
